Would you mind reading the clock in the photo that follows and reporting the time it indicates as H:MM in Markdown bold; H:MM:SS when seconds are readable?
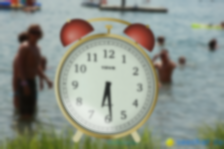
**6:29**
